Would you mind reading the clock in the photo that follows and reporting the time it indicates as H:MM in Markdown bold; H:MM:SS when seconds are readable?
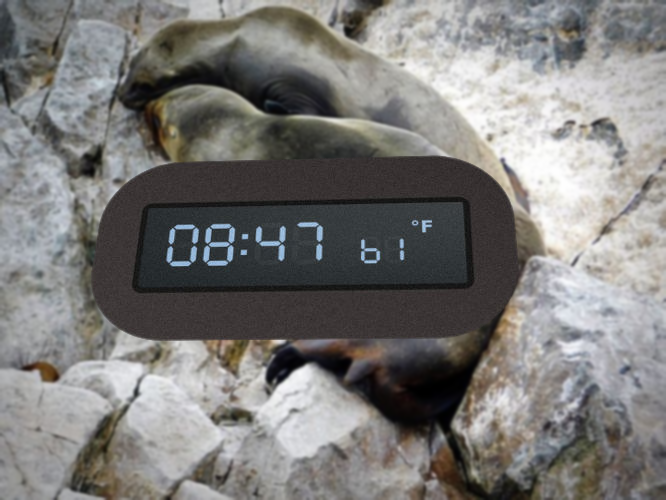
**8:47**
